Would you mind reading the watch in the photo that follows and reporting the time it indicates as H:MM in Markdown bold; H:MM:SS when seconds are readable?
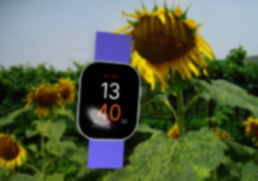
**13:40**
